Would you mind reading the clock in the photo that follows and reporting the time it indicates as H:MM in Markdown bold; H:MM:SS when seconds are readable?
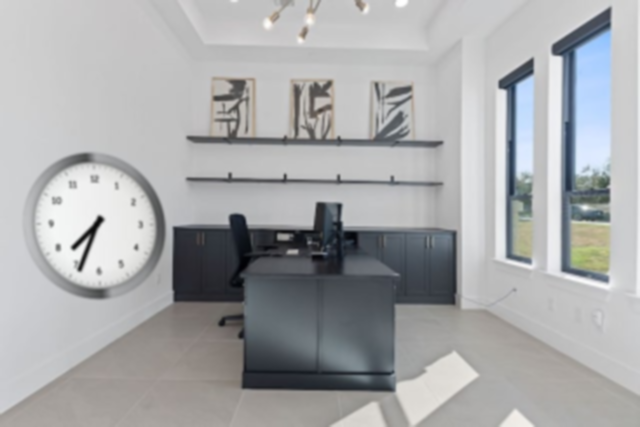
**7:34**
